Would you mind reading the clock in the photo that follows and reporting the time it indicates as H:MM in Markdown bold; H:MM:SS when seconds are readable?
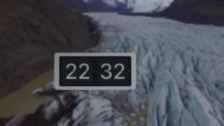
**22:32**
